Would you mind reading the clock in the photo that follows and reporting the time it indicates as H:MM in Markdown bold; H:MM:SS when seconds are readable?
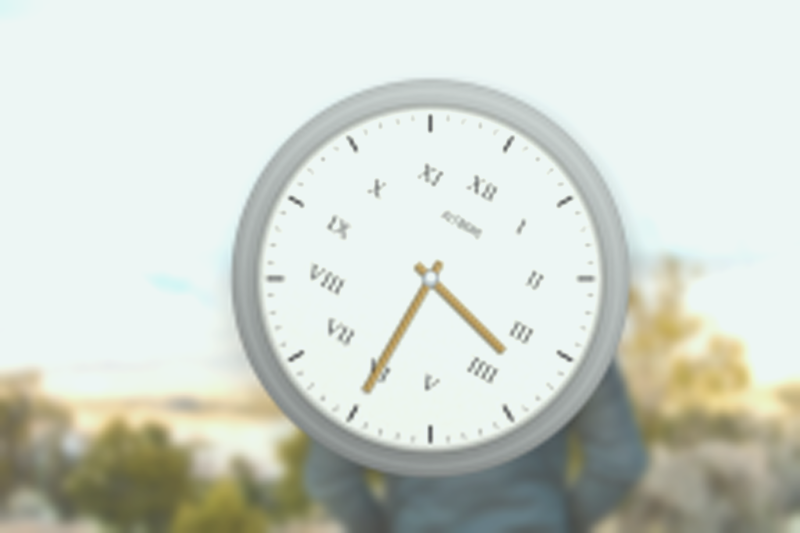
**3:30**
